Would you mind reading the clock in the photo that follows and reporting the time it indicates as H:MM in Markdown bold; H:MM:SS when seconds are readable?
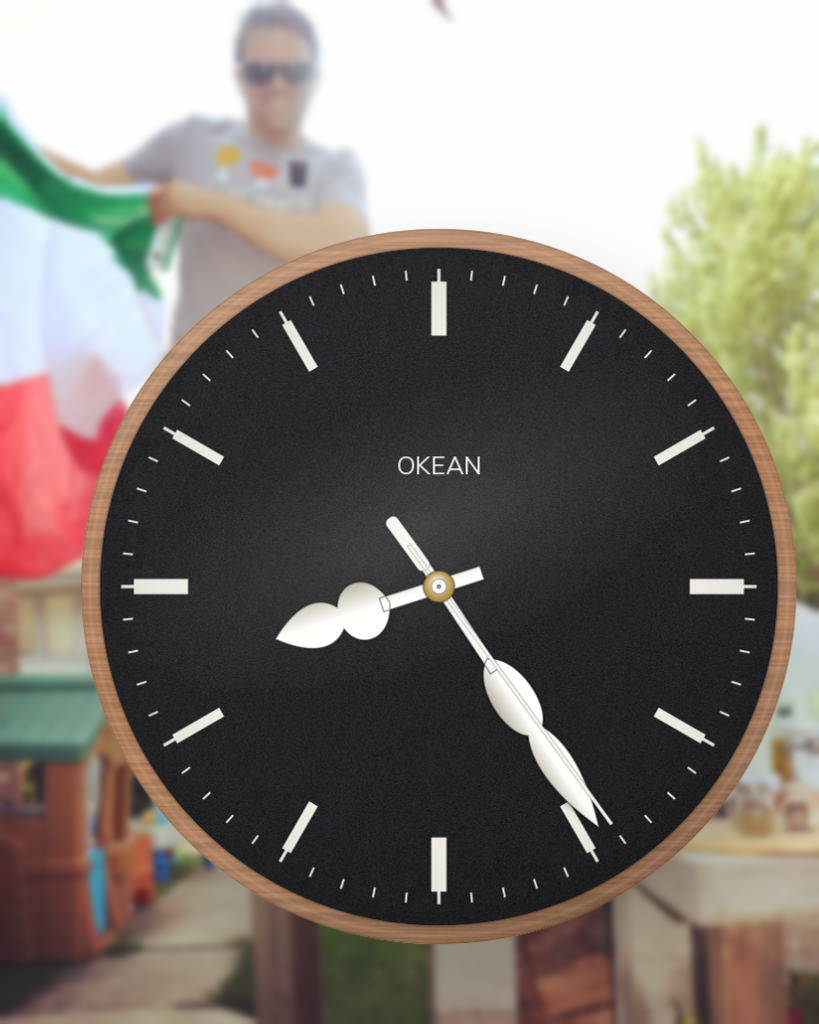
**8:24:24**
